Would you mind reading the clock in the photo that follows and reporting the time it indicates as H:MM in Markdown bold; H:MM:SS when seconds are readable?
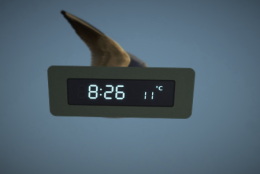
**8:26**
